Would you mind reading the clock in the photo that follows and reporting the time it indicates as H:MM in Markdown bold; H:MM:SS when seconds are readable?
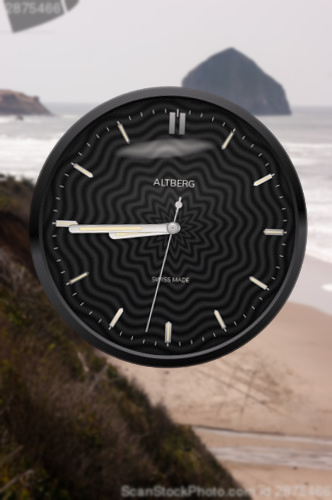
**8:44:32**
